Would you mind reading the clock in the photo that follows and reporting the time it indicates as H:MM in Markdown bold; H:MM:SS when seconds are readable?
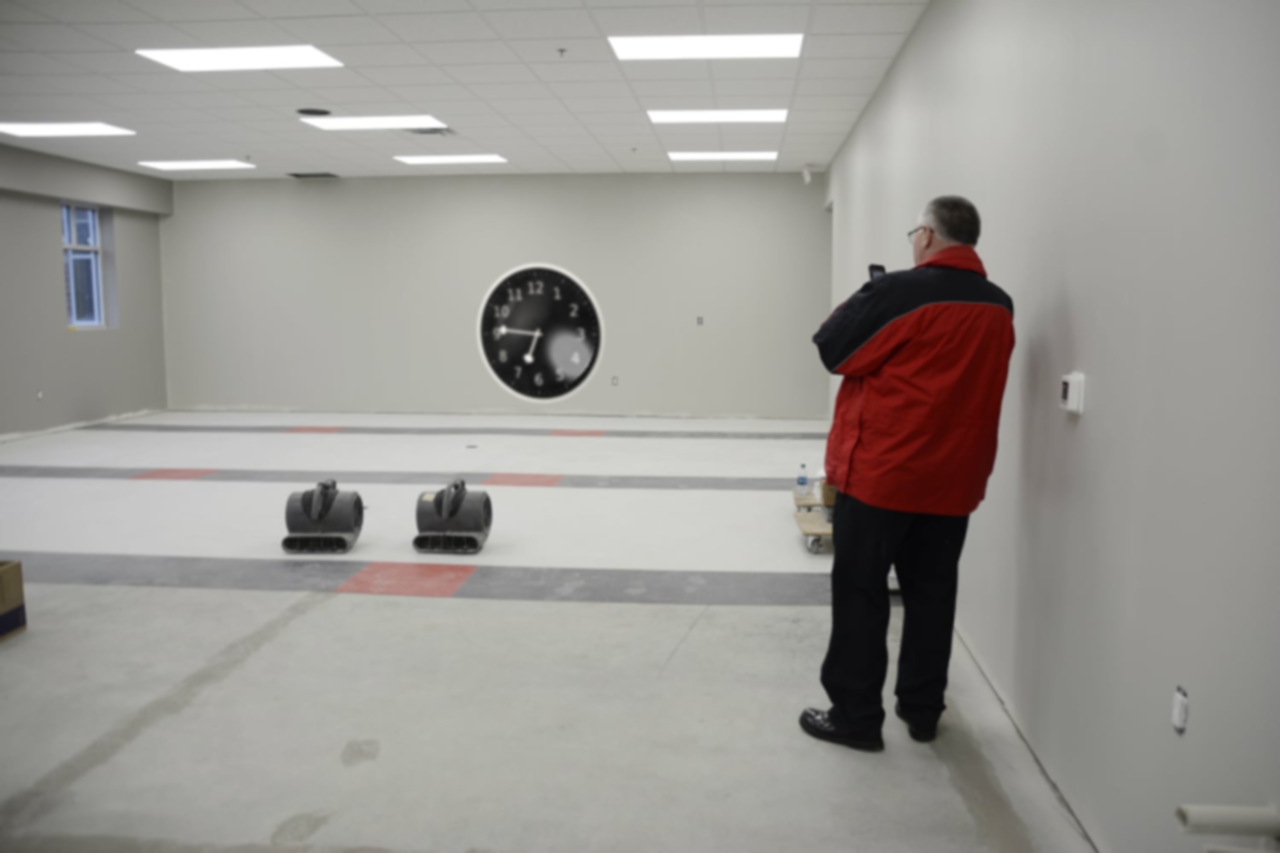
**6:46**
